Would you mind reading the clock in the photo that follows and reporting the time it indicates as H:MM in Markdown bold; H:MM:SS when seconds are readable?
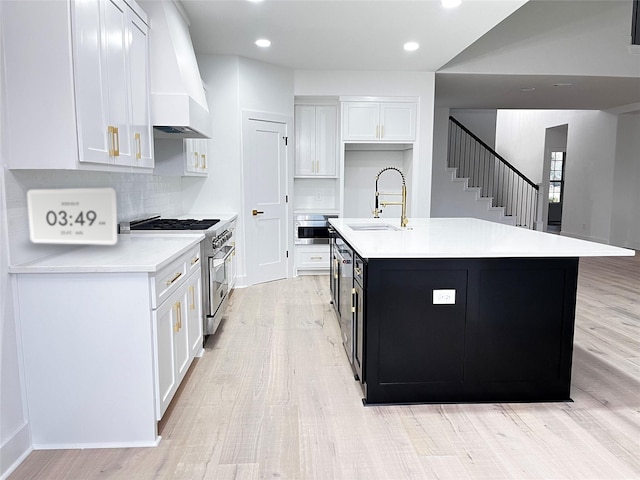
**3:49**
